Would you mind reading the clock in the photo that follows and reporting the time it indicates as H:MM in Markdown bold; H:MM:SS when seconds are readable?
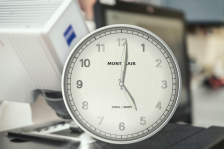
**5:01**
